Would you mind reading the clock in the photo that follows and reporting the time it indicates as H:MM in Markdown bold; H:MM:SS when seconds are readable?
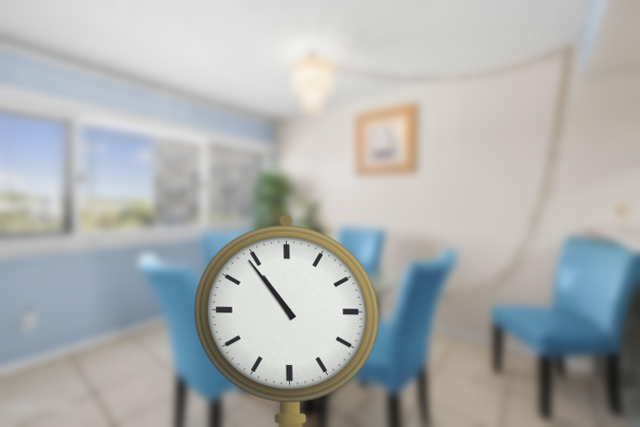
**10:54**
